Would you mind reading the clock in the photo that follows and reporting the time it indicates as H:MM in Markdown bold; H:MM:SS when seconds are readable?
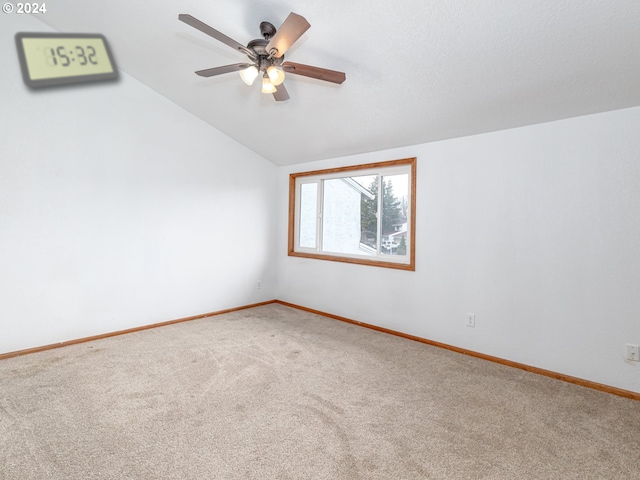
**15:32**
